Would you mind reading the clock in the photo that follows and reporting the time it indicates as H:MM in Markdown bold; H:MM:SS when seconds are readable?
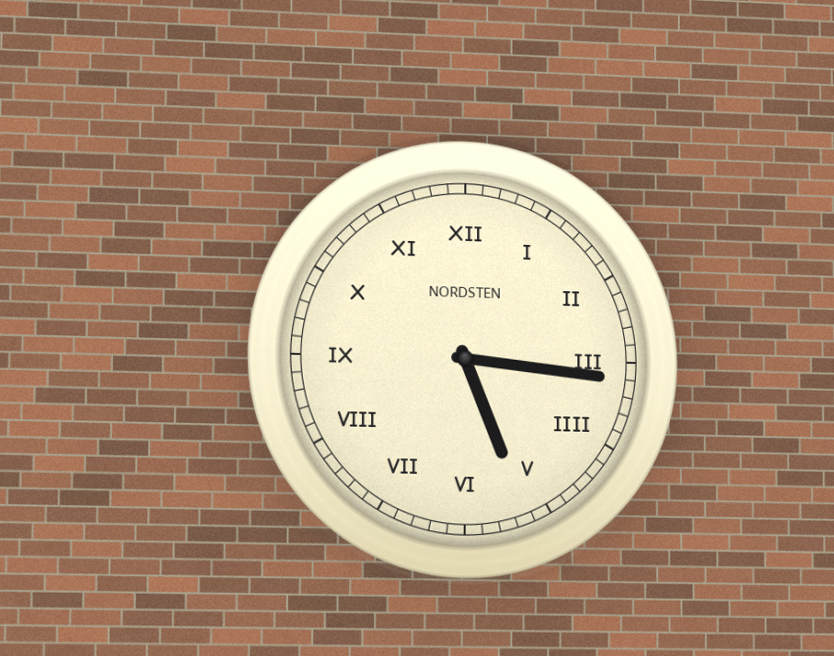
**5:16**
